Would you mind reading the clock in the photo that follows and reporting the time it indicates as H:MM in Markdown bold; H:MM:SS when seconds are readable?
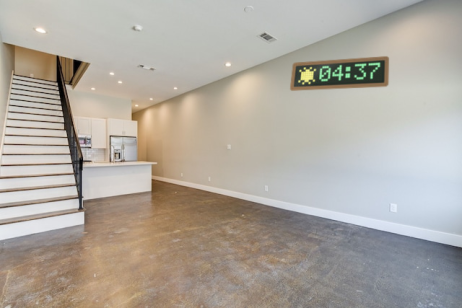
**4:37**
